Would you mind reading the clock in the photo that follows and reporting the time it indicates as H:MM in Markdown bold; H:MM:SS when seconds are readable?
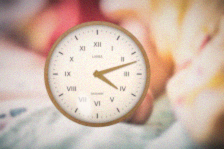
**4:12**
